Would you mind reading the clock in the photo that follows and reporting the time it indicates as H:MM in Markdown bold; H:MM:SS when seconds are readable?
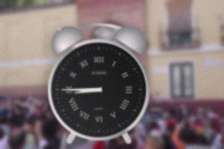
**8:45**
